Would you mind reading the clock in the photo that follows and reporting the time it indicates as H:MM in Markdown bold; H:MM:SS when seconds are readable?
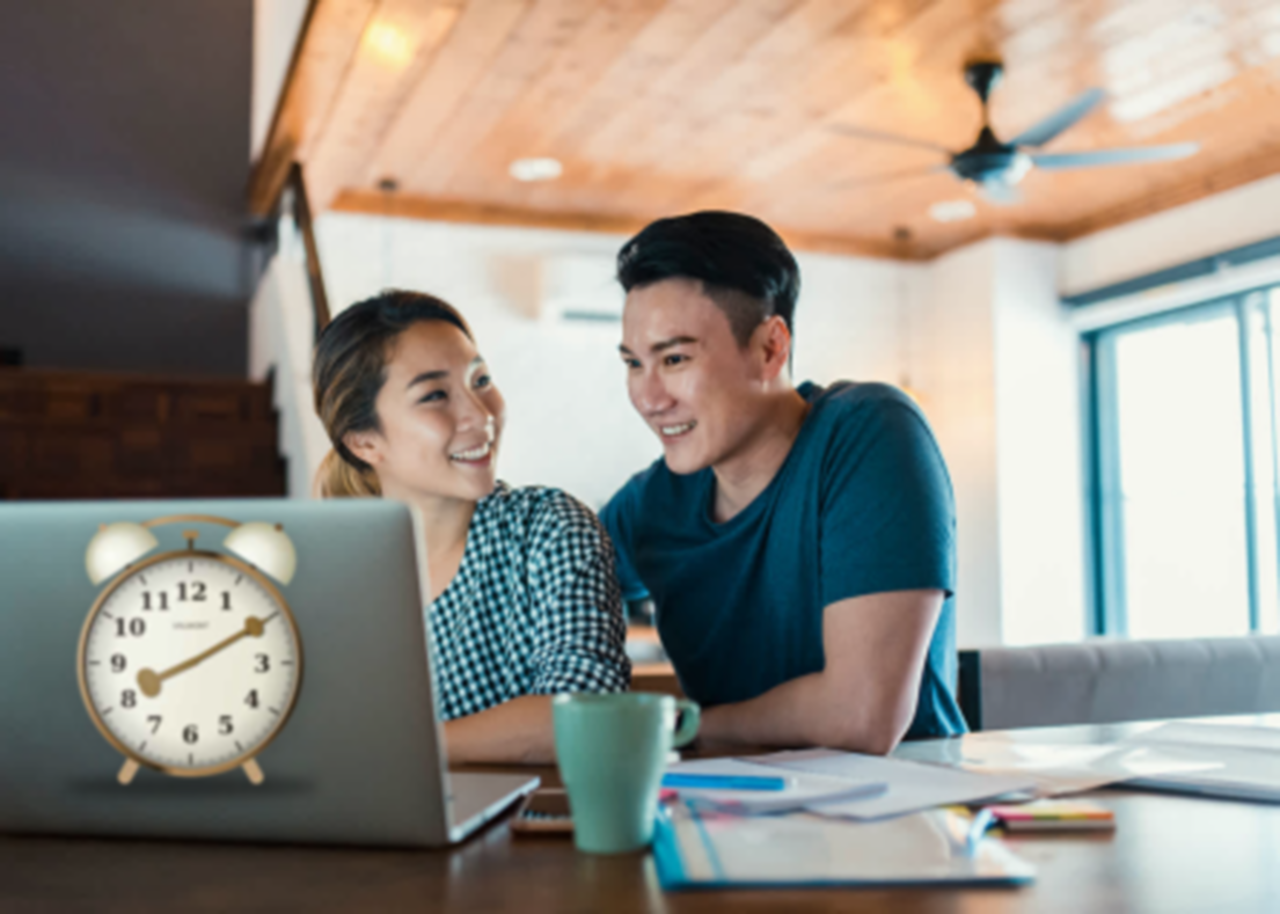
**8:10**
